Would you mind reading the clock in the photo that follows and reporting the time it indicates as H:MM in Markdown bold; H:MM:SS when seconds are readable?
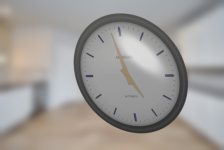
**4:58**
